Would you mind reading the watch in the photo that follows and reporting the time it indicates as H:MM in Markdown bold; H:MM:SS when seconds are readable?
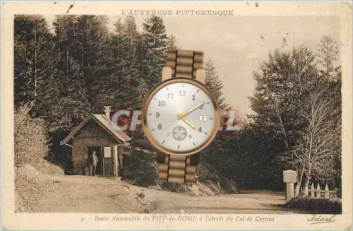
**4:09**
